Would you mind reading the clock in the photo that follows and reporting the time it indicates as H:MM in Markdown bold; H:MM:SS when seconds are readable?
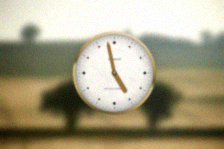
**4:58**
